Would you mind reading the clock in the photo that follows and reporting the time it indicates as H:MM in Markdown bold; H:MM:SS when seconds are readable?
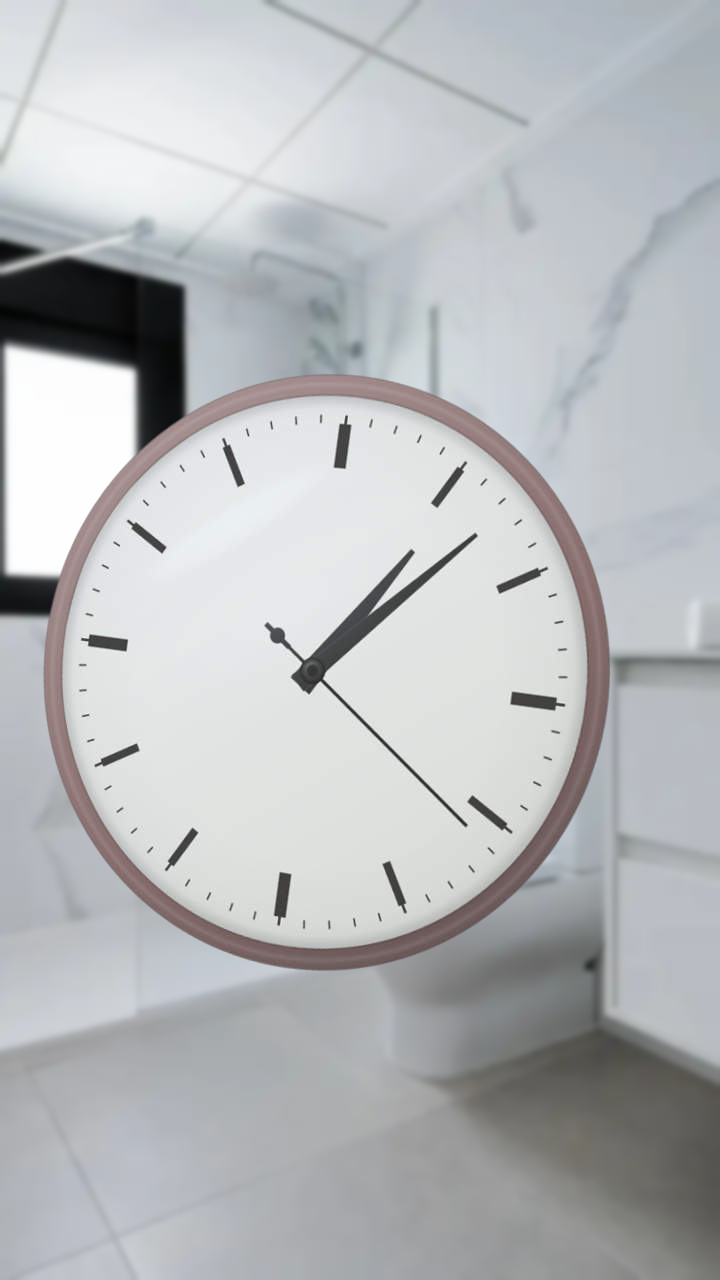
**1:07:21**
